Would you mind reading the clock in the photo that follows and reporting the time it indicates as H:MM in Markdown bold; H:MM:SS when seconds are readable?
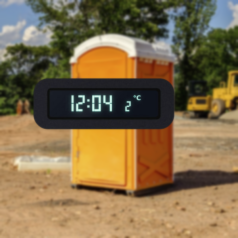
**12:04**
